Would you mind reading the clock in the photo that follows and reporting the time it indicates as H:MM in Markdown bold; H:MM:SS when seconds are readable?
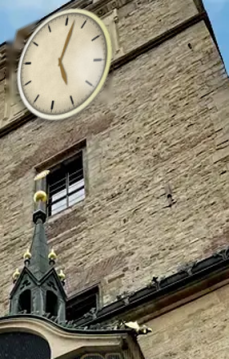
**5:02**
